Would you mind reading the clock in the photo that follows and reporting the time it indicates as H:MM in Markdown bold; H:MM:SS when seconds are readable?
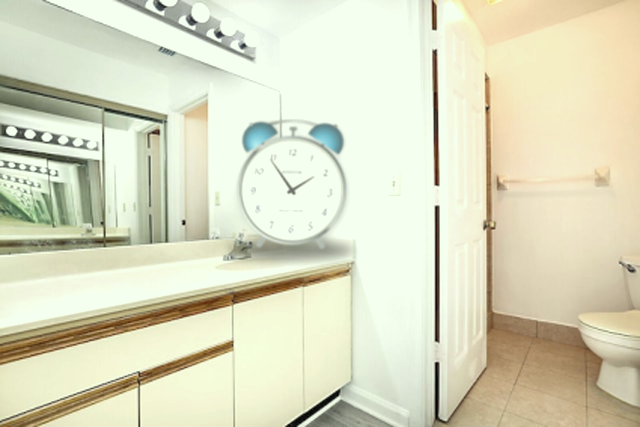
**1:54**
